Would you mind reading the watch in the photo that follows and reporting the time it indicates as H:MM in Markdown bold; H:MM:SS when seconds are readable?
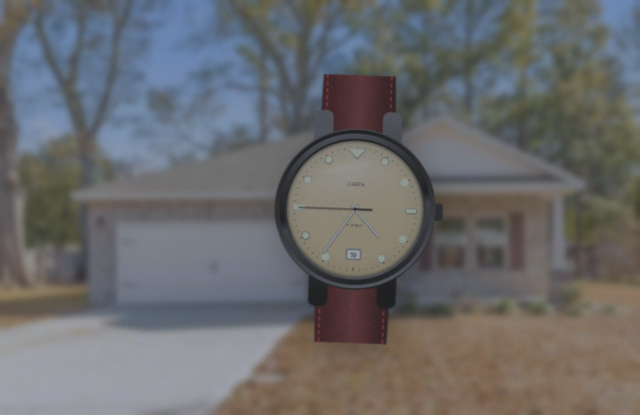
**4:35:45**
